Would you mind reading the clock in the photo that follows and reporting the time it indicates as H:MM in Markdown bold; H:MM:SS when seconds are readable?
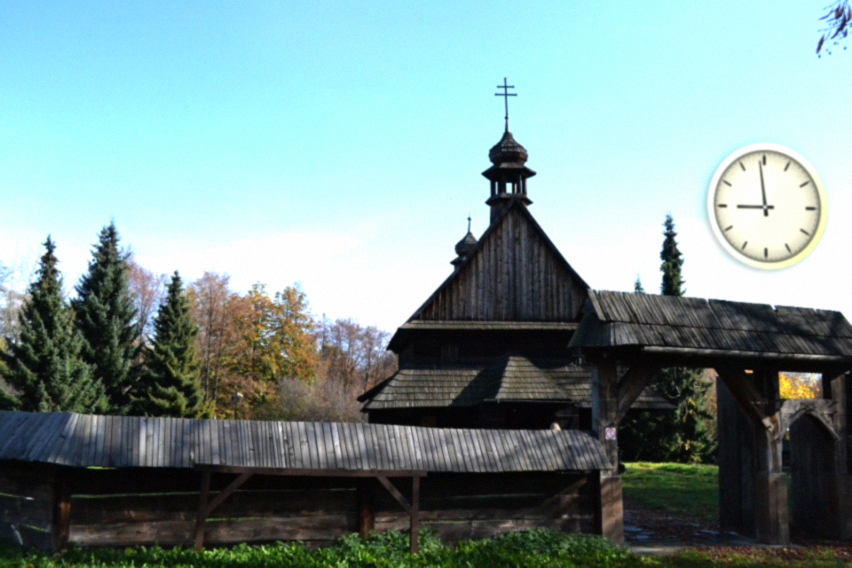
**8:59**
